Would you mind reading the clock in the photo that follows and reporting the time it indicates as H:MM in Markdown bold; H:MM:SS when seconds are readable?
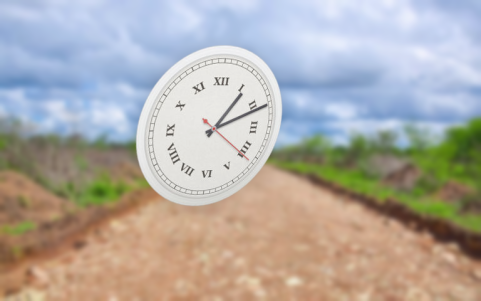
**1:11:21**
